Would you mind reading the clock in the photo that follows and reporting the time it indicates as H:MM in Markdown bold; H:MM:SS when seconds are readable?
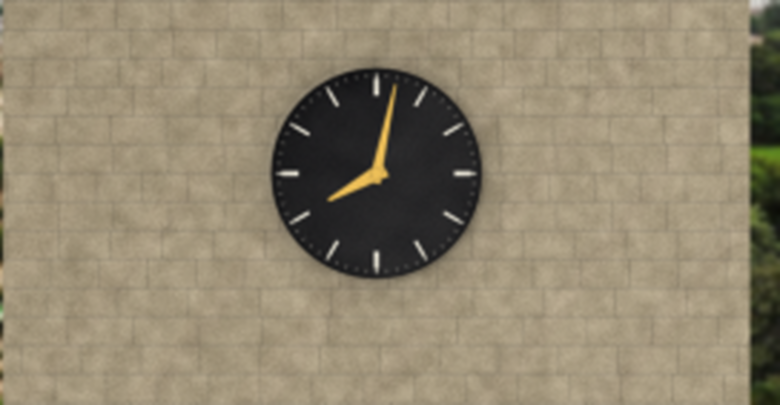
**8:02**
